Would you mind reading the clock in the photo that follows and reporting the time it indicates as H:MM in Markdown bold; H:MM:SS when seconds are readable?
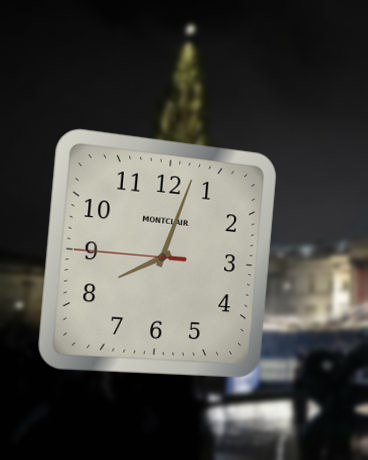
**8:02:45**
